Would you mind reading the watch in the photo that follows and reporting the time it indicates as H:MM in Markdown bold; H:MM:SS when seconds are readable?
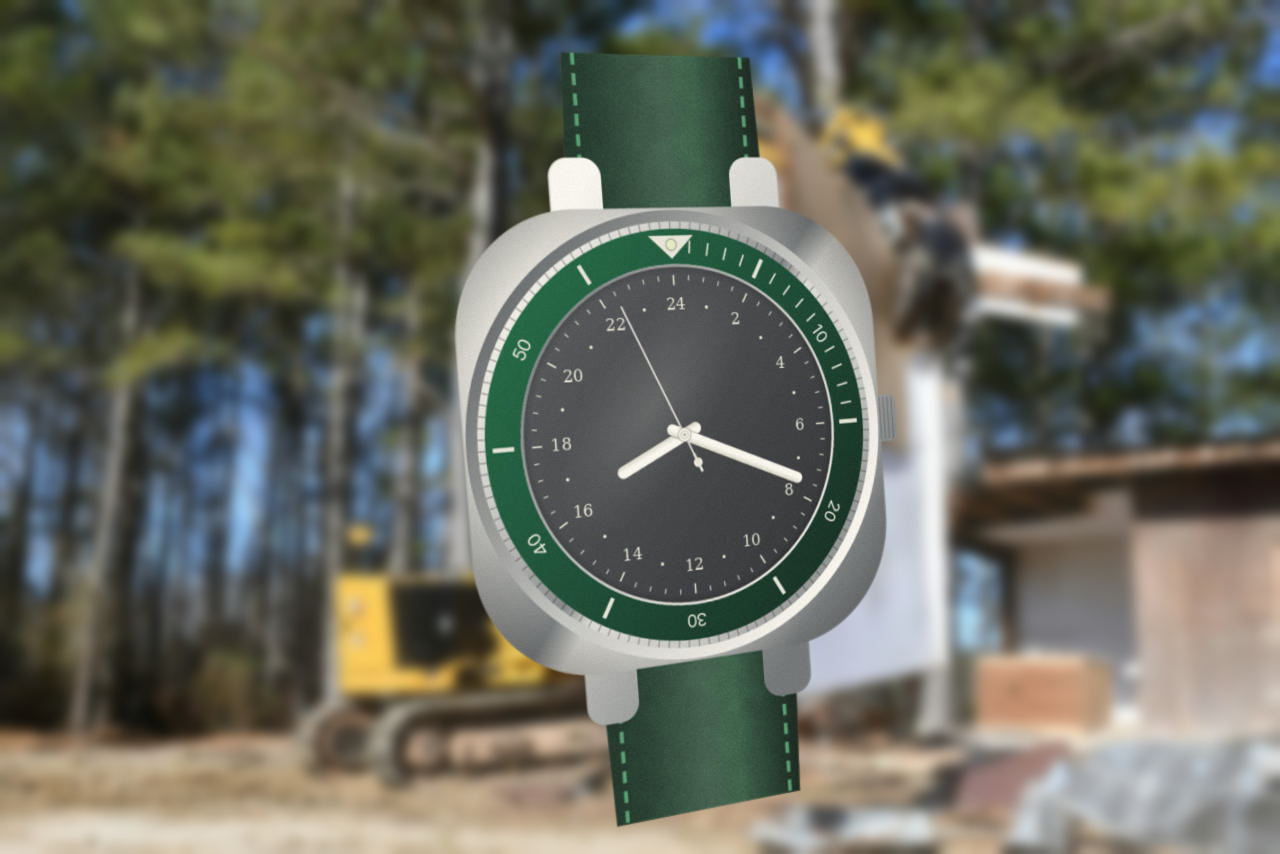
**16:18:56**
